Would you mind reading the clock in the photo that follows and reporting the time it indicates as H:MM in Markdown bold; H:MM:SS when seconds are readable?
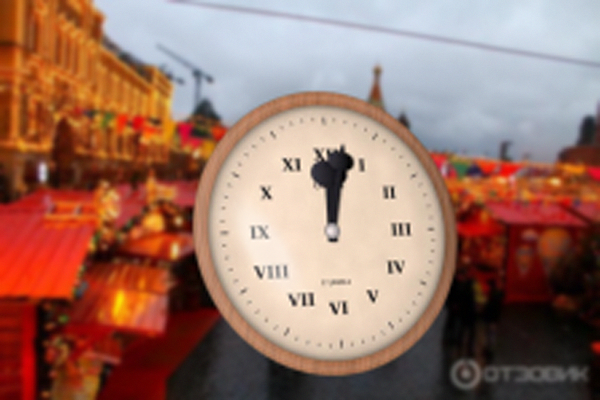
**12:02**
